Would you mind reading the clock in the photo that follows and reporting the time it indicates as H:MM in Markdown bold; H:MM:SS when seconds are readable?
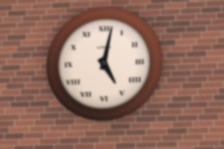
**5:02**
